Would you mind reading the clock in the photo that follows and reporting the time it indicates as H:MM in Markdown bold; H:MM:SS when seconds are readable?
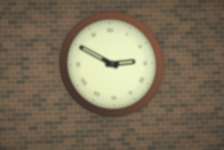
**2:50**
